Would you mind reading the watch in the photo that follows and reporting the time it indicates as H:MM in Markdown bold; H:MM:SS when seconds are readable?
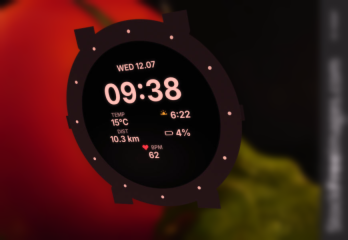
**9:38**
